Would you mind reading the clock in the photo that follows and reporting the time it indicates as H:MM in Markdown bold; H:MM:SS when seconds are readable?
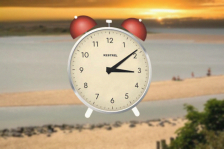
**3:09**
